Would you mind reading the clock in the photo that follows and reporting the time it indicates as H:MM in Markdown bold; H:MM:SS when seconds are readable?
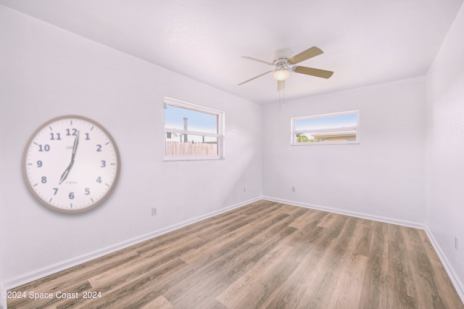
**7:02**
